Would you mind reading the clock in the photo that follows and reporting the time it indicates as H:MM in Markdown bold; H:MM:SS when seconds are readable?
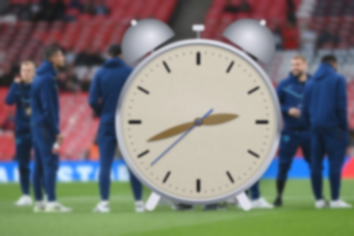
**2:41:38**
